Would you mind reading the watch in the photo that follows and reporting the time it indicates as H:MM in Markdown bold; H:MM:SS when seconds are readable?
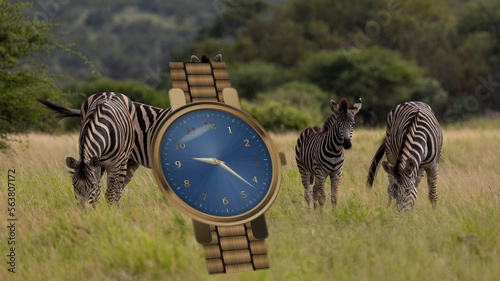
**9:22**
